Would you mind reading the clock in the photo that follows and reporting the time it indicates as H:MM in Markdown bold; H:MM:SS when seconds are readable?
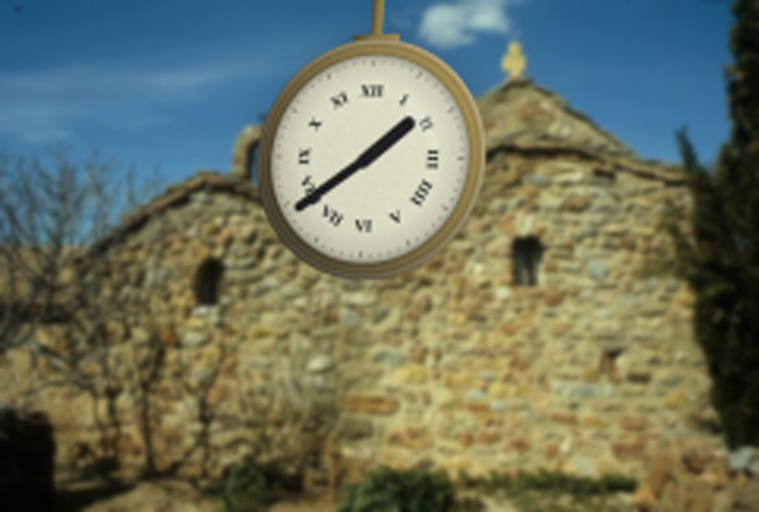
**1:39**
